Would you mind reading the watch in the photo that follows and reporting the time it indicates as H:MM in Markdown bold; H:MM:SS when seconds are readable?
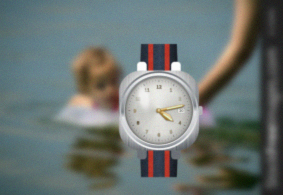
**4:13**
